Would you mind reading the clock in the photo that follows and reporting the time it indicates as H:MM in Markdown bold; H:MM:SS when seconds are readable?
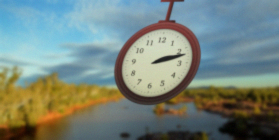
**2:12**
